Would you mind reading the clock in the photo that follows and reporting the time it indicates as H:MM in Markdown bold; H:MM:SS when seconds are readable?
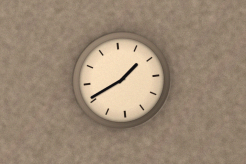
**1:41**
